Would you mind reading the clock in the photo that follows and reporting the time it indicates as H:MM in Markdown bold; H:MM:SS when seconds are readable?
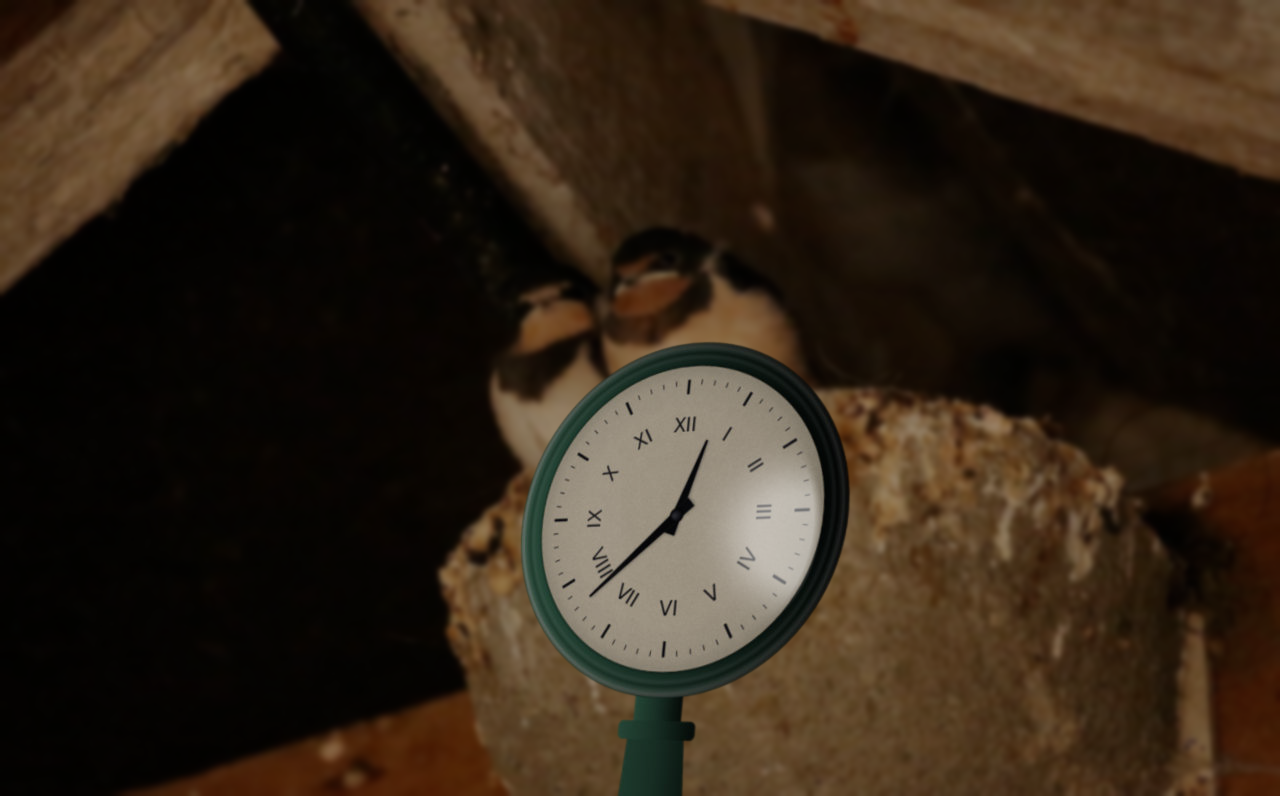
**12:38**
